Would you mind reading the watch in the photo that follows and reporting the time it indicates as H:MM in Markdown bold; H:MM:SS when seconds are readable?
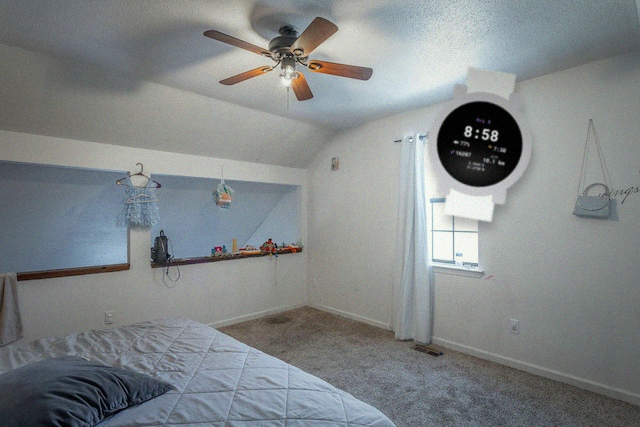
**8:58**
